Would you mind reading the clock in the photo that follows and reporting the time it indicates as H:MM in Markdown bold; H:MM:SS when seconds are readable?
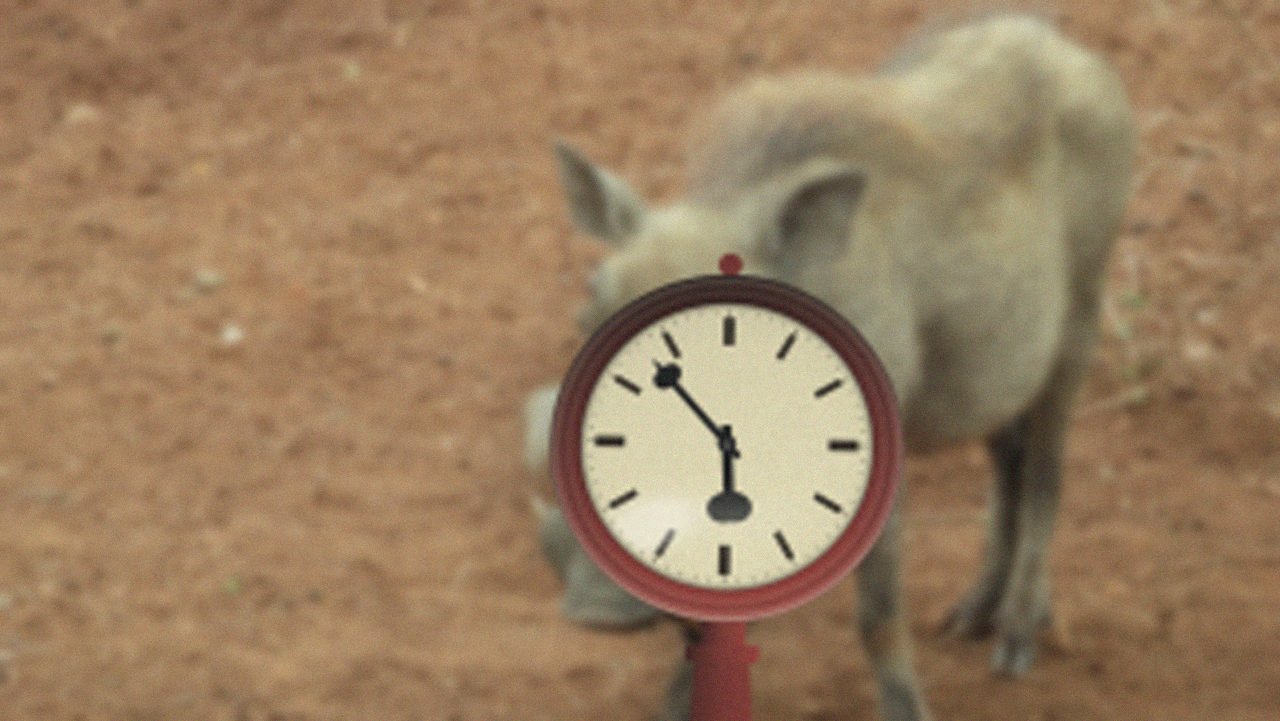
**5:53**
